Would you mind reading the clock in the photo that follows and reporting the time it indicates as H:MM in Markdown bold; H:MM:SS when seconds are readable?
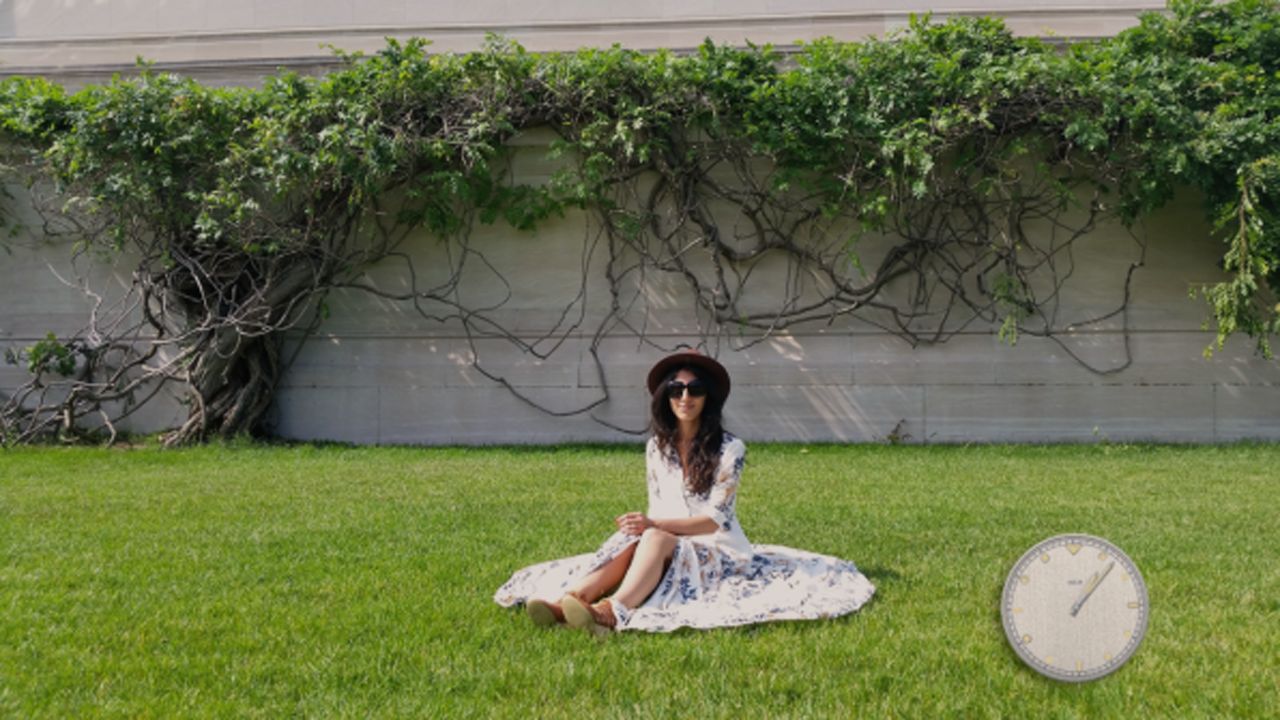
**1:07**
